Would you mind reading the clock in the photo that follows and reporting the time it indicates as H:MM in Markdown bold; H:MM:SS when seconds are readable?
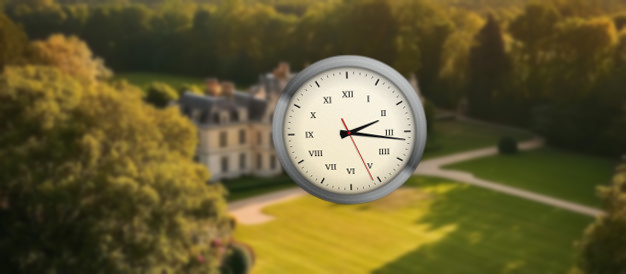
**2:16:26**
